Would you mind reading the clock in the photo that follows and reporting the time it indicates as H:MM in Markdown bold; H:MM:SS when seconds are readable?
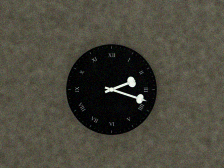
**2:18**
